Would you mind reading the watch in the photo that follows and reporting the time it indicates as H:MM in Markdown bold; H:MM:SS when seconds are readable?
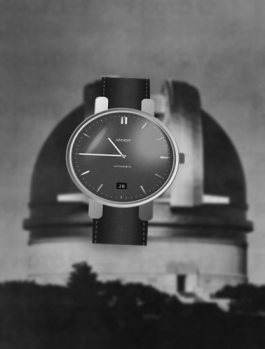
**10:45**
